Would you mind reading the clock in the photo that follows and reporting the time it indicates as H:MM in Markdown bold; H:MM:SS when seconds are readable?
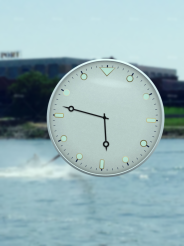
**5:47**
